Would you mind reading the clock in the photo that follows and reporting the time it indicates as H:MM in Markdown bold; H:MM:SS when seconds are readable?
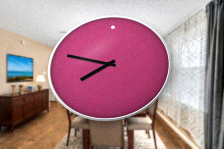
**7:47**
